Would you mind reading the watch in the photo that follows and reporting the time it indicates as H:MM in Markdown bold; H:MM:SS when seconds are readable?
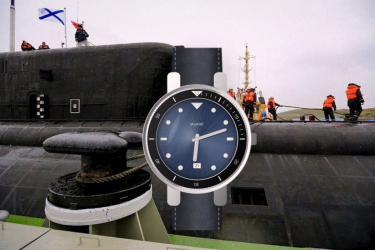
**6:12**
